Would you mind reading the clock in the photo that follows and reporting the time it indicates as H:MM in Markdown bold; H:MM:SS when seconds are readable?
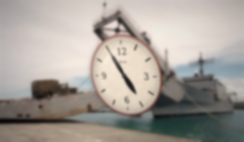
**4:55**
